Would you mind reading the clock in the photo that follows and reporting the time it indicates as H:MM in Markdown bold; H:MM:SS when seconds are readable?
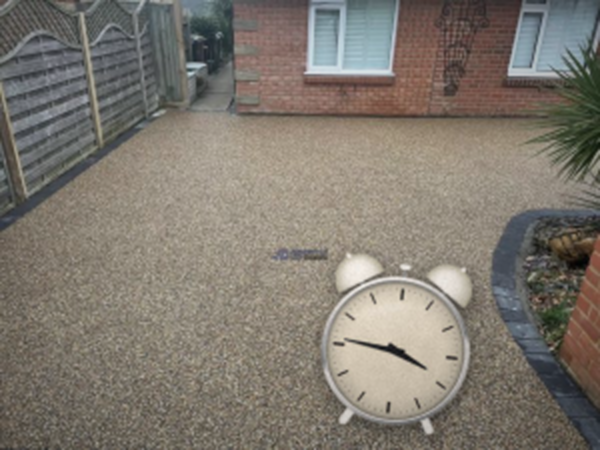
**3:46**
